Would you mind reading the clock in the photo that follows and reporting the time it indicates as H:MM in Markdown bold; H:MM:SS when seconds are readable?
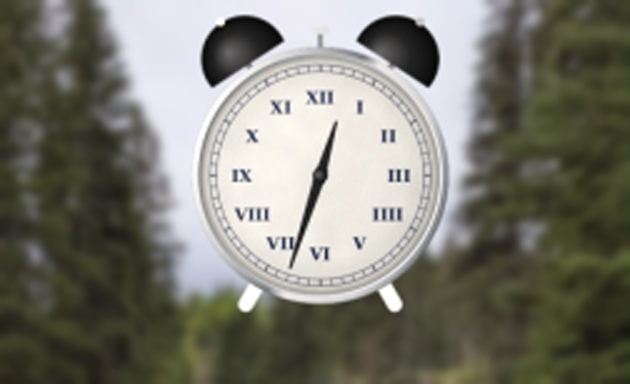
**12:33**
